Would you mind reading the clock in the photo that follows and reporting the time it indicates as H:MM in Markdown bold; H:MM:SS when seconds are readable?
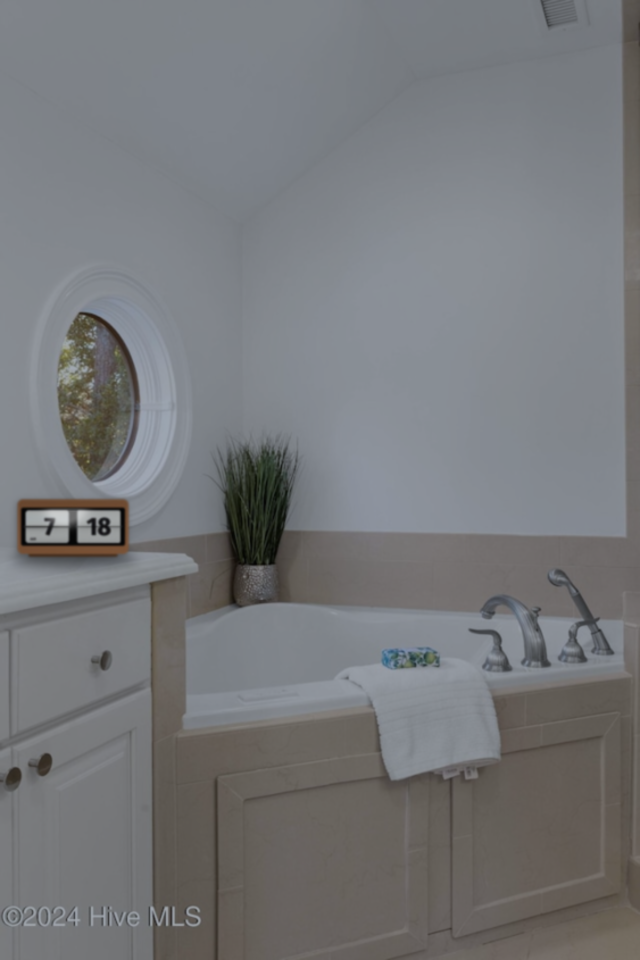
**7:18**
